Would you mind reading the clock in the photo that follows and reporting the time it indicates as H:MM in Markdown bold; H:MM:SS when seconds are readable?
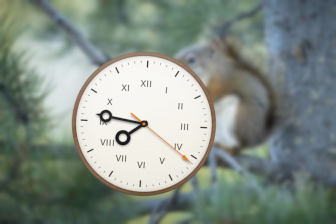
**7:46:21**
